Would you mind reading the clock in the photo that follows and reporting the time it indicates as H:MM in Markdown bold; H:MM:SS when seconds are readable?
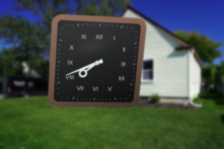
**7:41**
